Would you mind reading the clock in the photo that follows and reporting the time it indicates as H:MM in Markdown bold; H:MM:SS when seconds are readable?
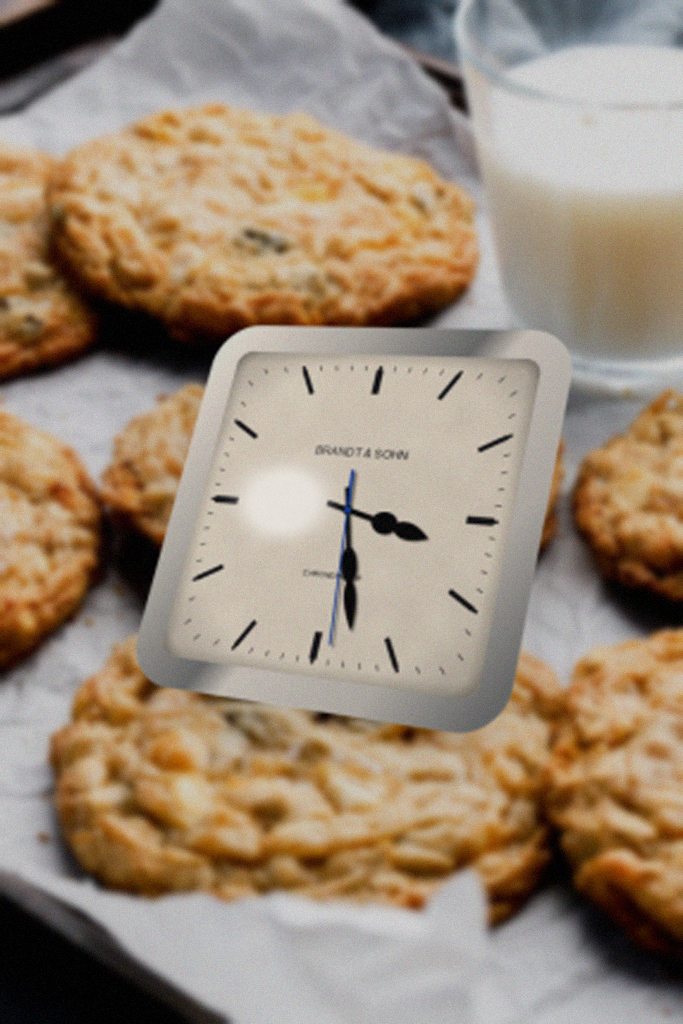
**3:27:29**
